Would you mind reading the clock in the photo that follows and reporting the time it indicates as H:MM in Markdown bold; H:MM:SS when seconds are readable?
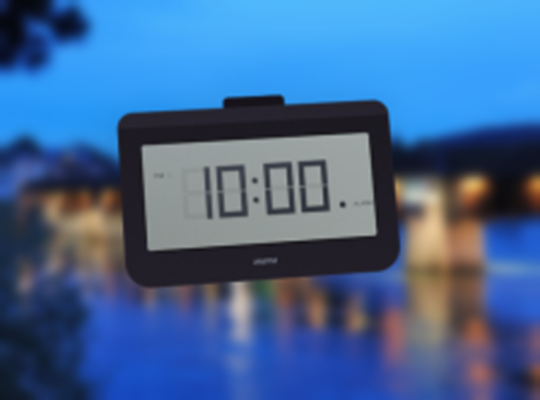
**10:00**
